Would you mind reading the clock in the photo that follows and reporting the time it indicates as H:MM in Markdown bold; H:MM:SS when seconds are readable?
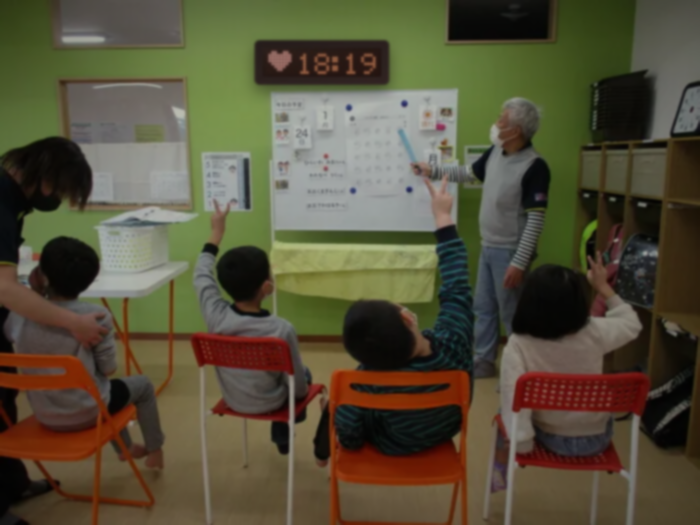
**18:19**
